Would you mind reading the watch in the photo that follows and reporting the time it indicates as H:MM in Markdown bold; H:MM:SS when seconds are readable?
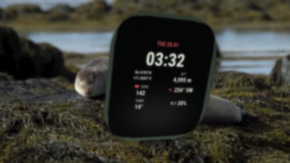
**3:32**
